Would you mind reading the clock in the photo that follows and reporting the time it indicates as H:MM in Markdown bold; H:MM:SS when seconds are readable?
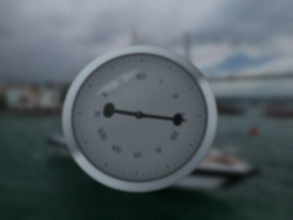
**9:16**
